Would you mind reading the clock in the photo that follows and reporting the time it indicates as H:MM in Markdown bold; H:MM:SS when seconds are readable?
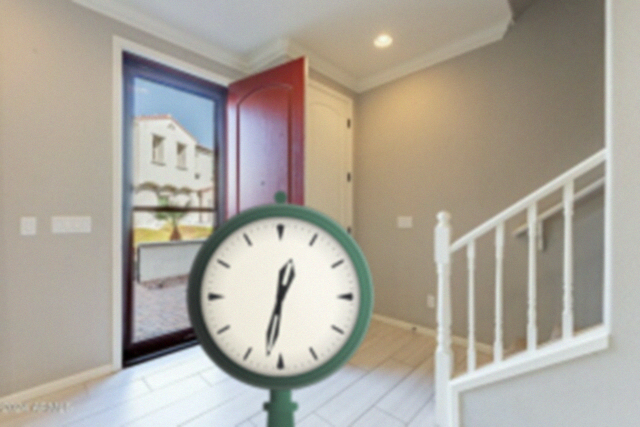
**12:32**
